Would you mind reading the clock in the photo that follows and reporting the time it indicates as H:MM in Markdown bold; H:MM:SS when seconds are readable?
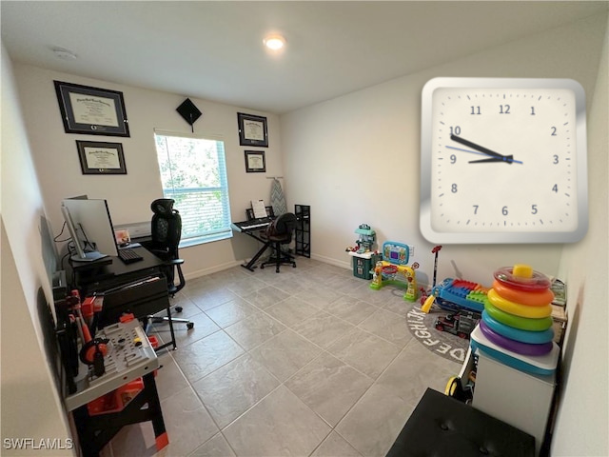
**8:48:47**
